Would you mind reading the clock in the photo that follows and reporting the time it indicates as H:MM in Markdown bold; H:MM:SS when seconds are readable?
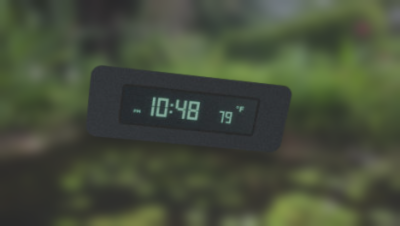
**10:48**
